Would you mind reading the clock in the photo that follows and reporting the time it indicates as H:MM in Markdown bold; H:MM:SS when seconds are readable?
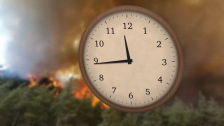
**11:44**
